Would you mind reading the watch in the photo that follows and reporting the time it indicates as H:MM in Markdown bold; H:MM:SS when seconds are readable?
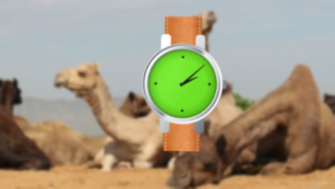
**2:08**
